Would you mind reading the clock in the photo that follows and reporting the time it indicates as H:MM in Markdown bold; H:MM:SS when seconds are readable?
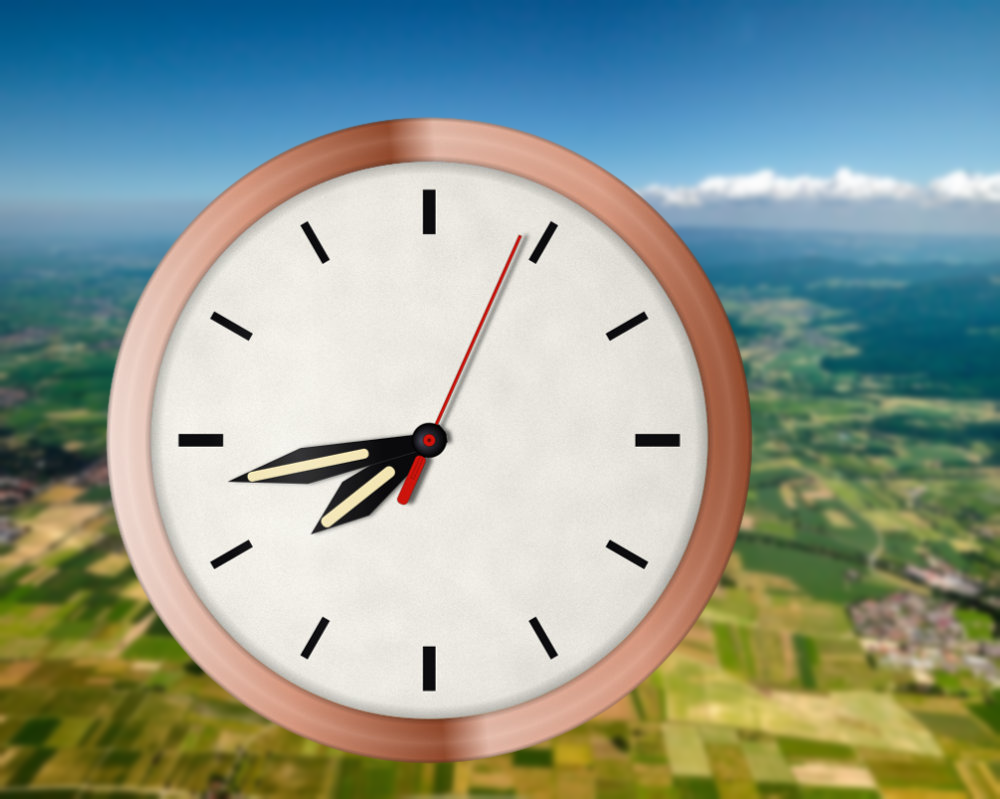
**7:43:04**
